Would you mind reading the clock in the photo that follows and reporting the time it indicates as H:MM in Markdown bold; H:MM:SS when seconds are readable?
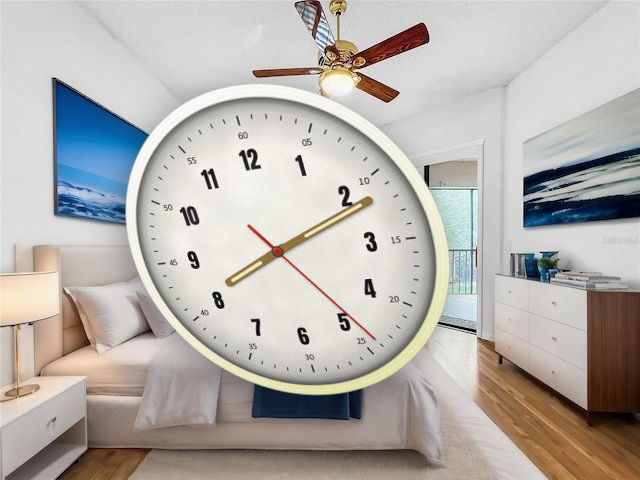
**8:11:24**
